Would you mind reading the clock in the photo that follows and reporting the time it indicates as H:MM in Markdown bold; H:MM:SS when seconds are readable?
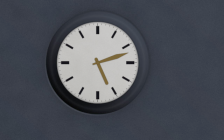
**5:12**
